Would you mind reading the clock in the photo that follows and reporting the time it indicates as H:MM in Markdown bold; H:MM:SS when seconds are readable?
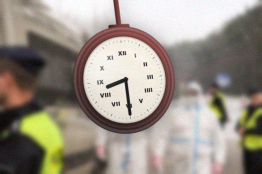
**8:30**
